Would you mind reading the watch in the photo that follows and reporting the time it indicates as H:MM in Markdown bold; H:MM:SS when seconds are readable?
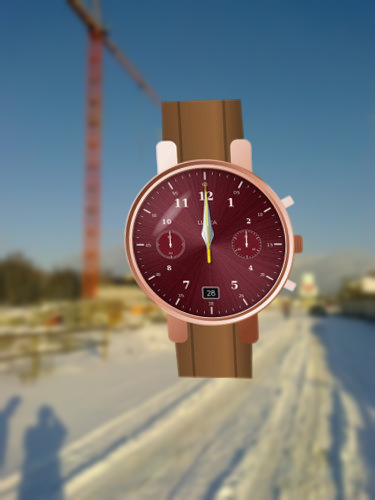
**12:00**
